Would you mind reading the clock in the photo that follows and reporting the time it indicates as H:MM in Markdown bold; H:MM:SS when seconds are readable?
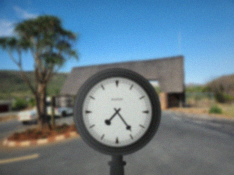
**7:24**
